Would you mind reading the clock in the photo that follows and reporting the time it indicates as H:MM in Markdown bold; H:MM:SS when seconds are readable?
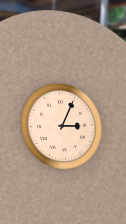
**3:05**
